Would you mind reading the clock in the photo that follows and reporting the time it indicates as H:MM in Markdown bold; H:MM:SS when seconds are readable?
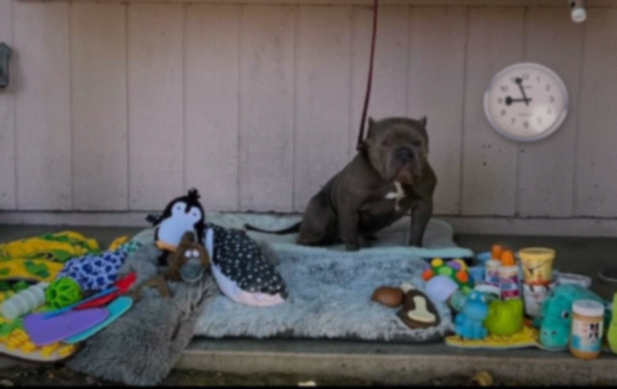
**8:57**
